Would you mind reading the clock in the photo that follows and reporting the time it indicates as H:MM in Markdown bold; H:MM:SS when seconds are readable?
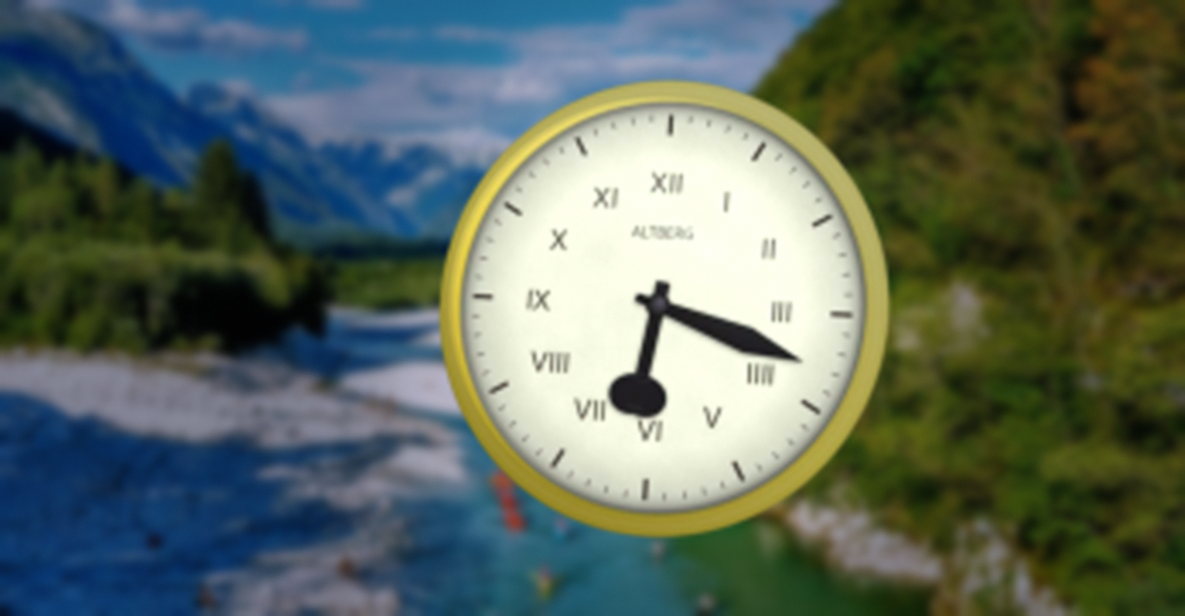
**6:18**
